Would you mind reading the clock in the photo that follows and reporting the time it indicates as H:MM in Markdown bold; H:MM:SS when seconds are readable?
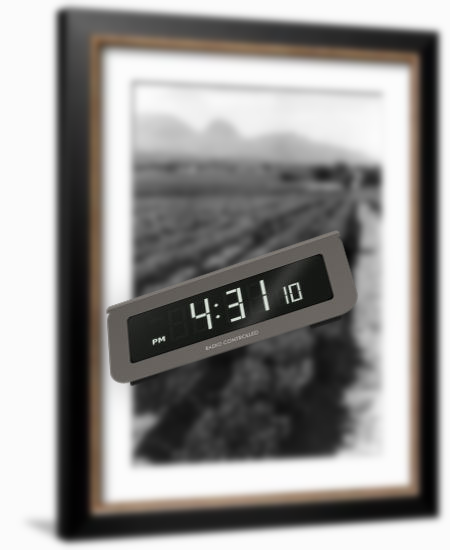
**4:31:10**
